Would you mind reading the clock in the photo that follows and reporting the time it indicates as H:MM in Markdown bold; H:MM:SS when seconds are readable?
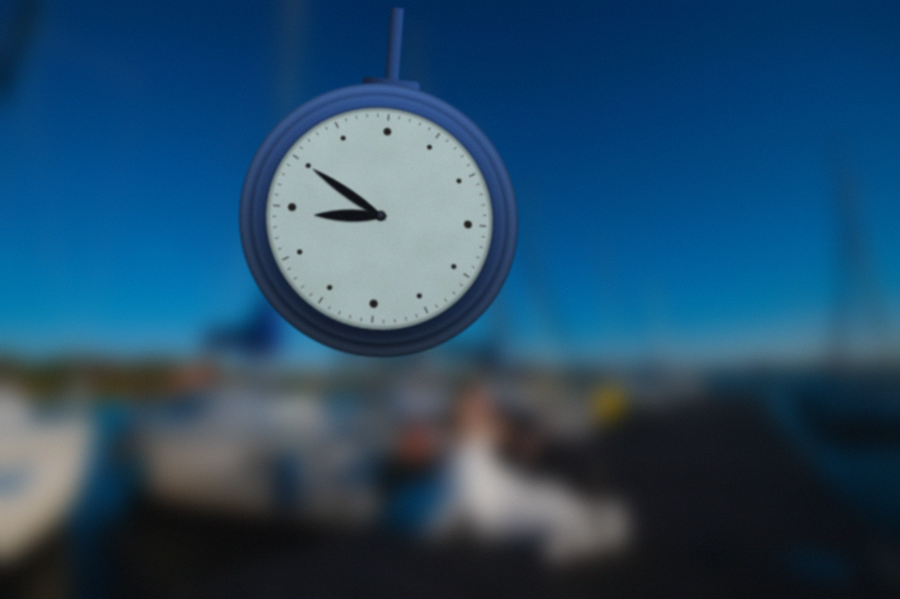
**8:50**
